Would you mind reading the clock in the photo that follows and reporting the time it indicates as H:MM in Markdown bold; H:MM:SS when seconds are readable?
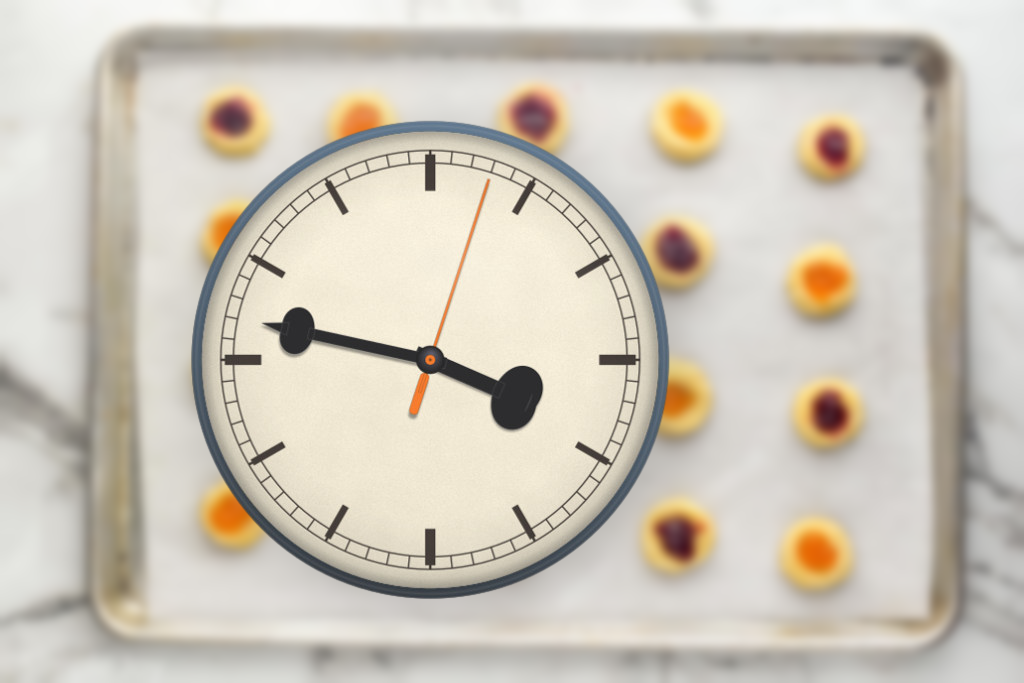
**3:47:03**
